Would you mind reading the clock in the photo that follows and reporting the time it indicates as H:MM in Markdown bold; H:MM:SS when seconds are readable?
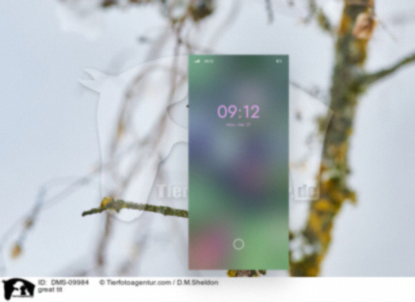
**9:12**
